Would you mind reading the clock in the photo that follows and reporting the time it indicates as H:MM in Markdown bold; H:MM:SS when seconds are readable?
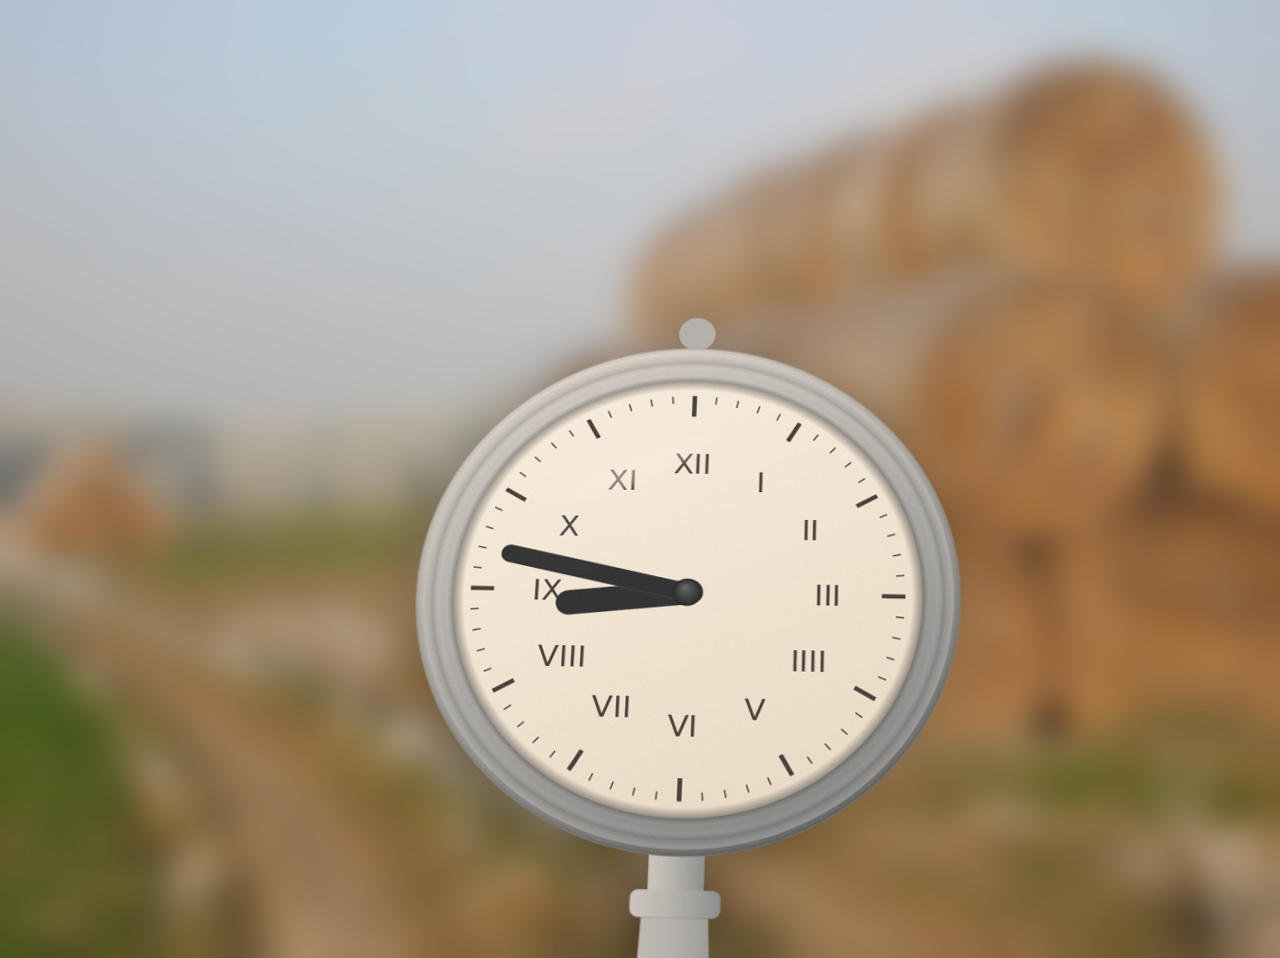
**8:47**
